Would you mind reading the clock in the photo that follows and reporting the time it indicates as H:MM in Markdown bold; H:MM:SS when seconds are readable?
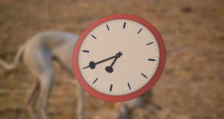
**6:40**
